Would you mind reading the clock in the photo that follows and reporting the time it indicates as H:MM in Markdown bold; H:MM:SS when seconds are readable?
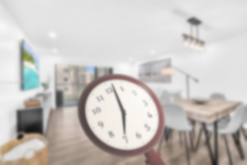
**7:02**
